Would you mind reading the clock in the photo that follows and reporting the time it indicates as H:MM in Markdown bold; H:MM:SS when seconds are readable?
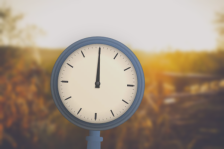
**12:00**
